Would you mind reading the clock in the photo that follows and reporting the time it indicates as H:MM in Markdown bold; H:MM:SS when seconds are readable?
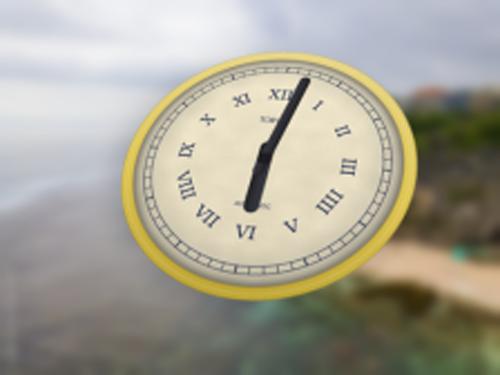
**6:02**
